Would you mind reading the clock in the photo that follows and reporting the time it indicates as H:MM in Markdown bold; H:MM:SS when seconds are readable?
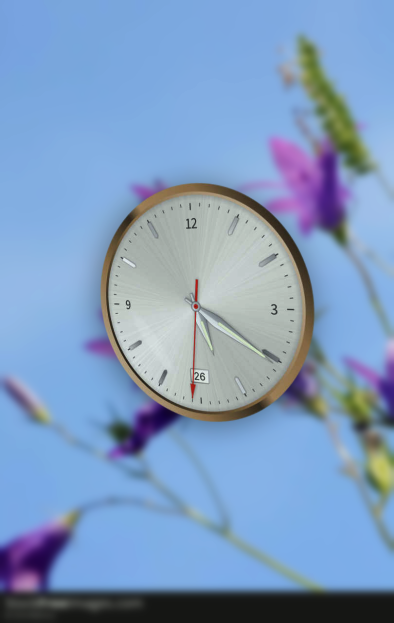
**5:20:31**
